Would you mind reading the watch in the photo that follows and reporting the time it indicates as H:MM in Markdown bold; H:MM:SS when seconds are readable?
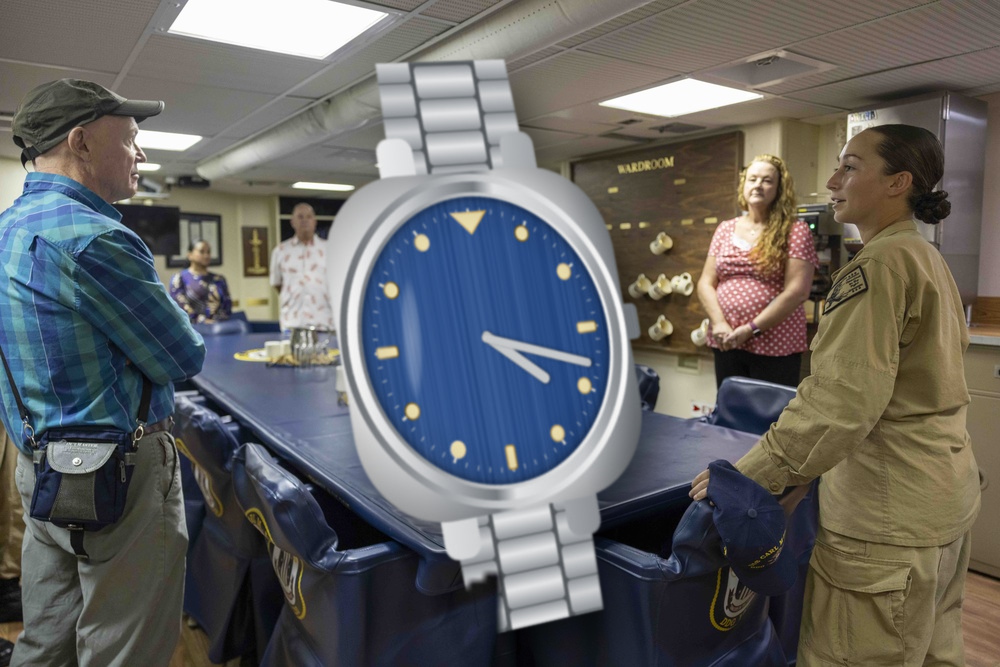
**4:18**
